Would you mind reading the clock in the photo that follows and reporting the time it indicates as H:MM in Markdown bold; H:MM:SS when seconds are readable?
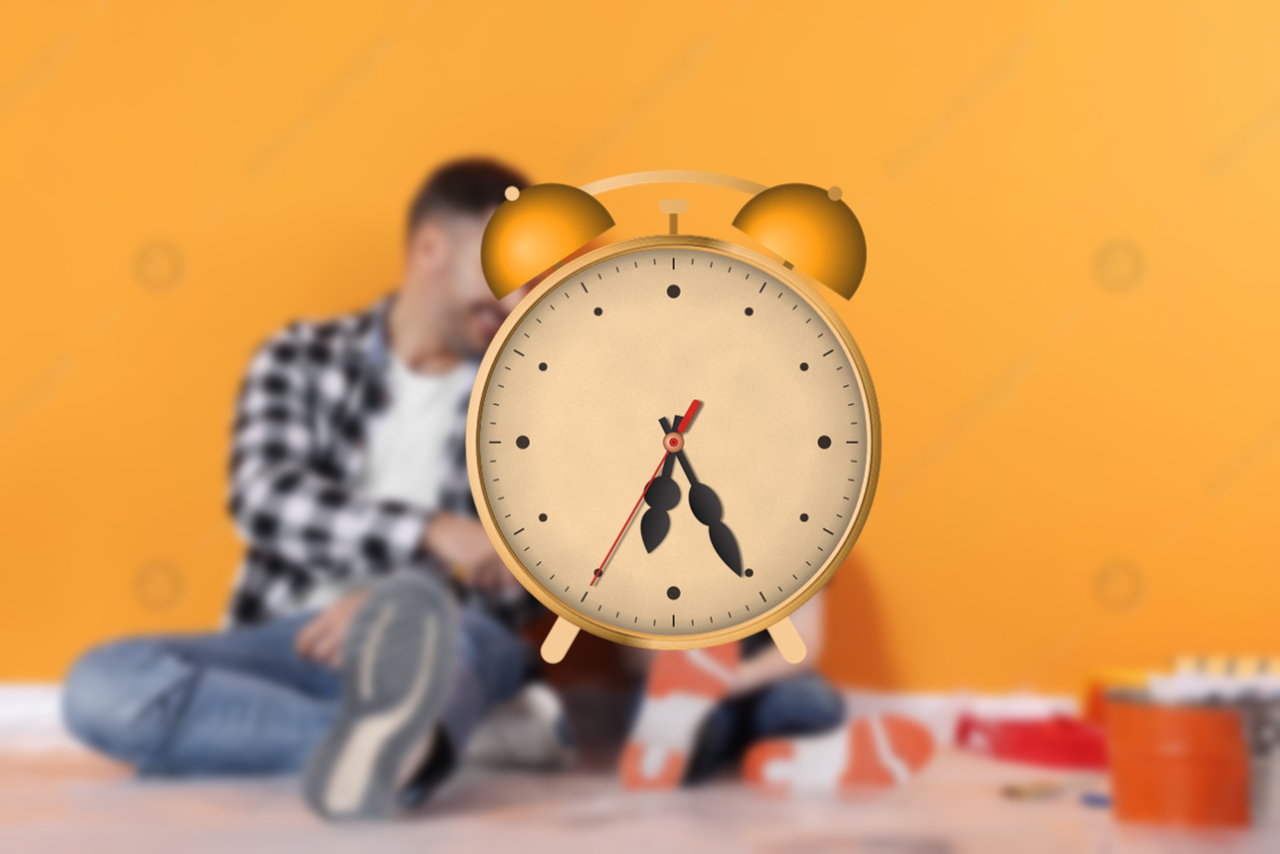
**6:25:35**
